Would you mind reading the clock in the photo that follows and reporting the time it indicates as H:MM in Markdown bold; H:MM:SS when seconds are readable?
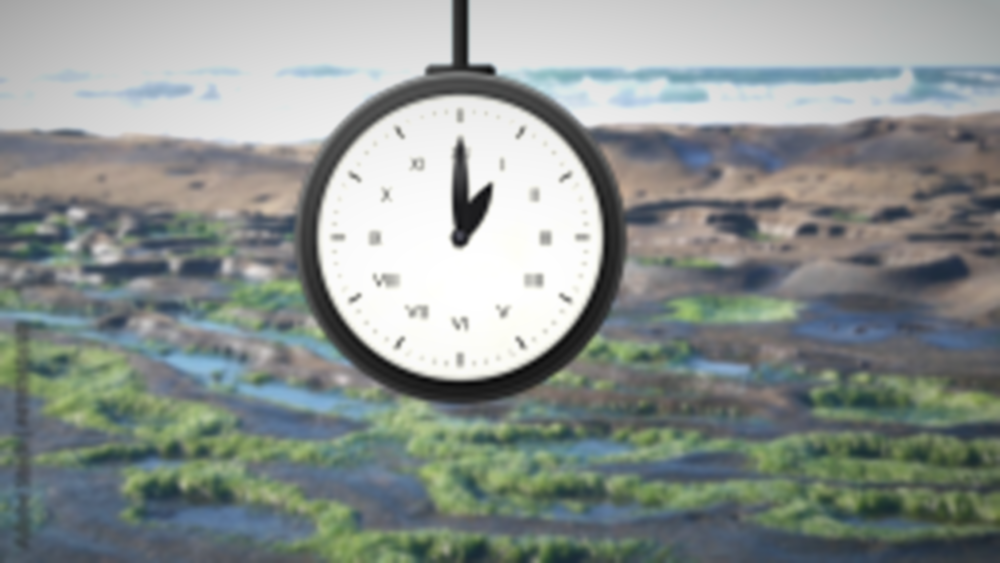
**1:00**
